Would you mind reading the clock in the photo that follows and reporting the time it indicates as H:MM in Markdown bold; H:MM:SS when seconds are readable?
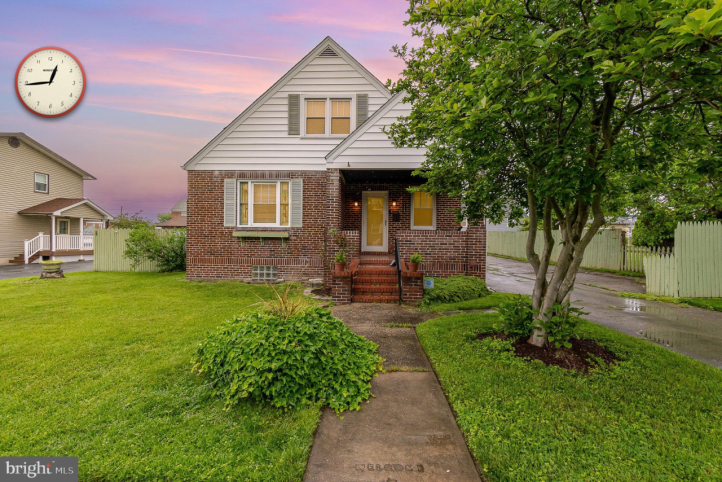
**12:44**
